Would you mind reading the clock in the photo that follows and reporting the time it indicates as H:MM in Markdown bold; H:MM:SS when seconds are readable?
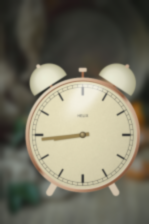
**8:44**
